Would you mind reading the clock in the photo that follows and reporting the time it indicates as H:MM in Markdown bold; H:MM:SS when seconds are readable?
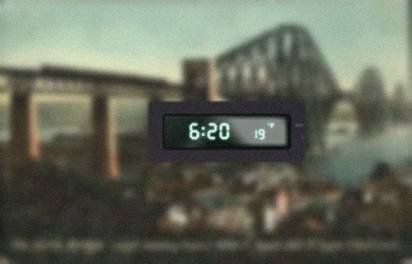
**6:20**
